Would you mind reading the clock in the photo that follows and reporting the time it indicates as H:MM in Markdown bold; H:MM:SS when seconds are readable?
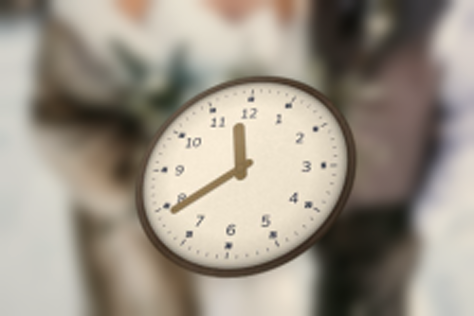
**11:39**
